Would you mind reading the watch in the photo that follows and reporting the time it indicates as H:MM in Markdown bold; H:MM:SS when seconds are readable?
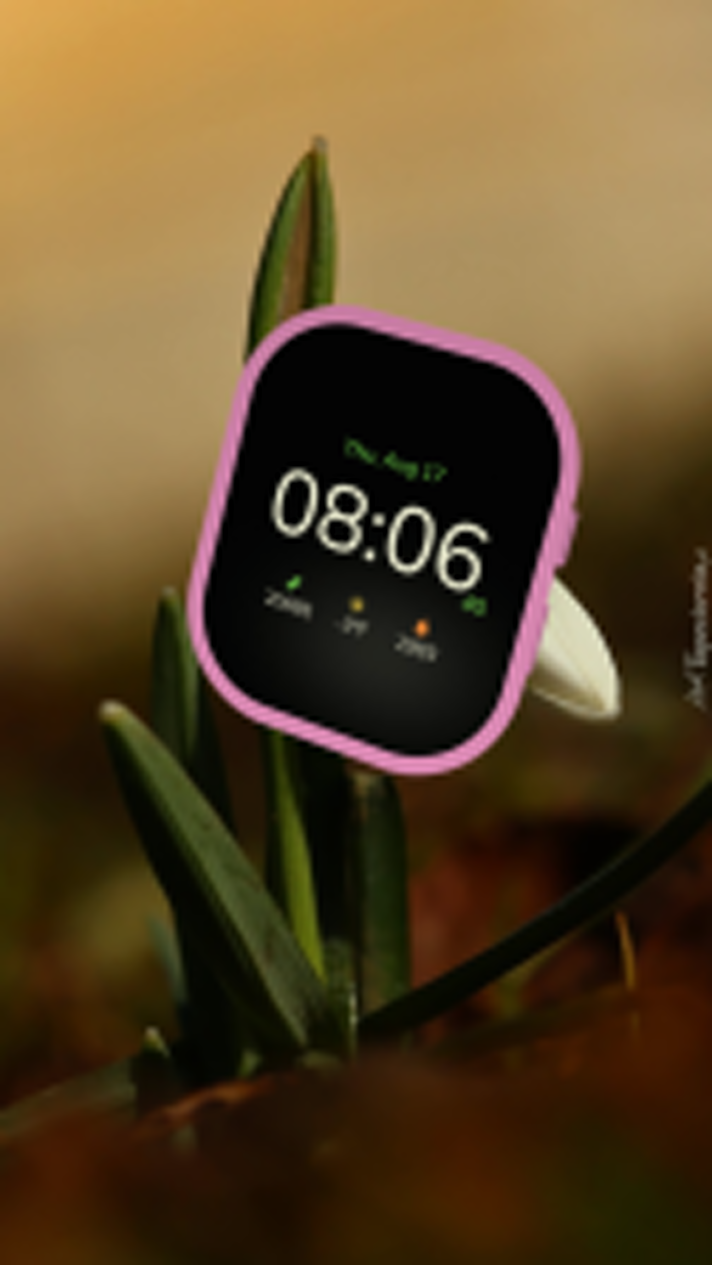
**8:06**
